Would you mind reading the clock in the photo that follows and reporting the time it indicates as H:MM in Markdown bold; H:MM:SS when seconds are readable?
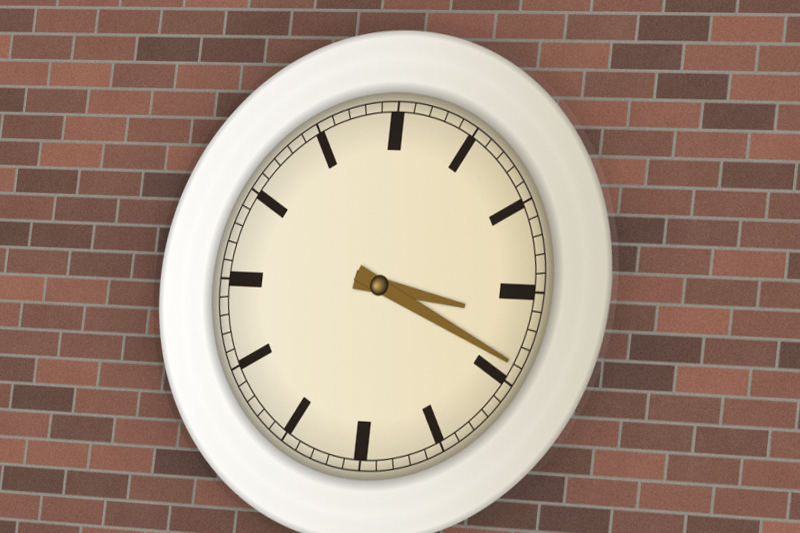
**3:19**
